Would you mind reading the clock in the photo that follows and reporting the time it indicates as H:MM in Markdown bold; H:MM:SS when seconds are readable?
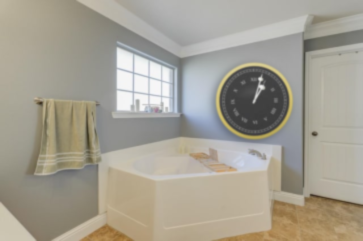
**1:03**
